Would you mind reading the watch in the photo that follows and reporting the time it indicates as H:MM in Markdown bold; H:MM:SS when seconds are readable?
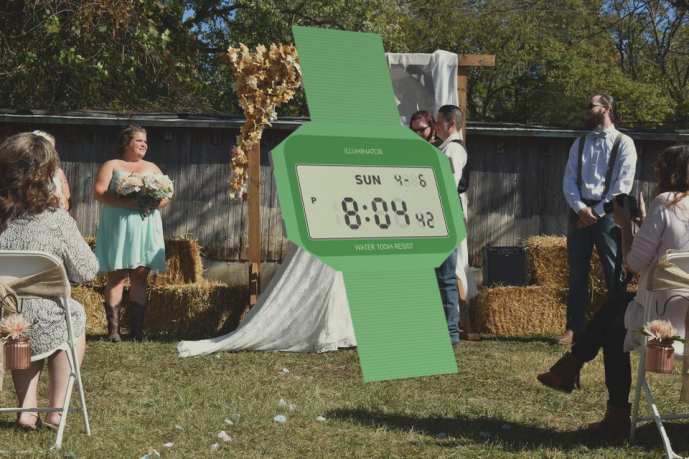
**8:04:42**
